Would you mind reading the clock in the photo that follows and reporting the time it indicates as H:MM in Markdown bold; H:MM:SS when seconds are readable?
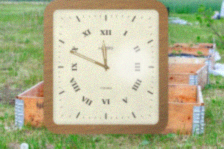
**11:49**
